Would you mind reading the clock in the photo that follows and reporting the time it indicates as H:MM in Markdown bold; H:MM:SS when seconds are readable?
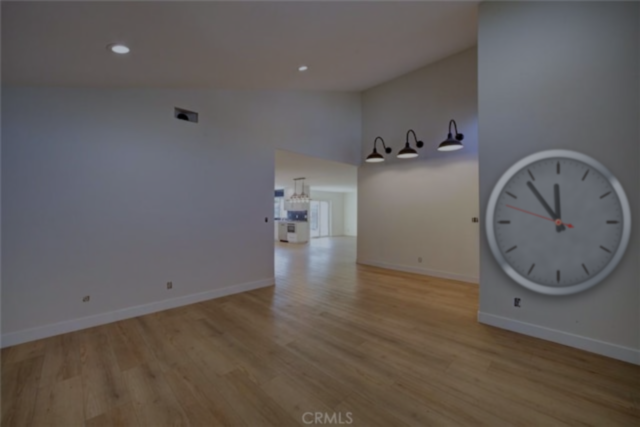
**11:53:48**
